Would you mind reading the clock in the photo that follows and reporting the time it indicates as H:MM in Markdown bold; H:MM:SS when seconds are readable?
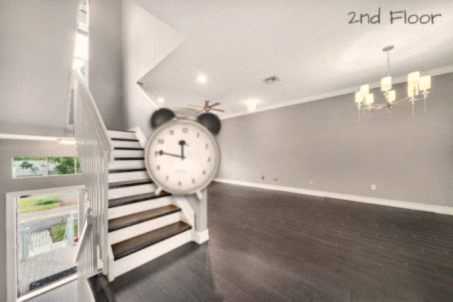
**11:46**
